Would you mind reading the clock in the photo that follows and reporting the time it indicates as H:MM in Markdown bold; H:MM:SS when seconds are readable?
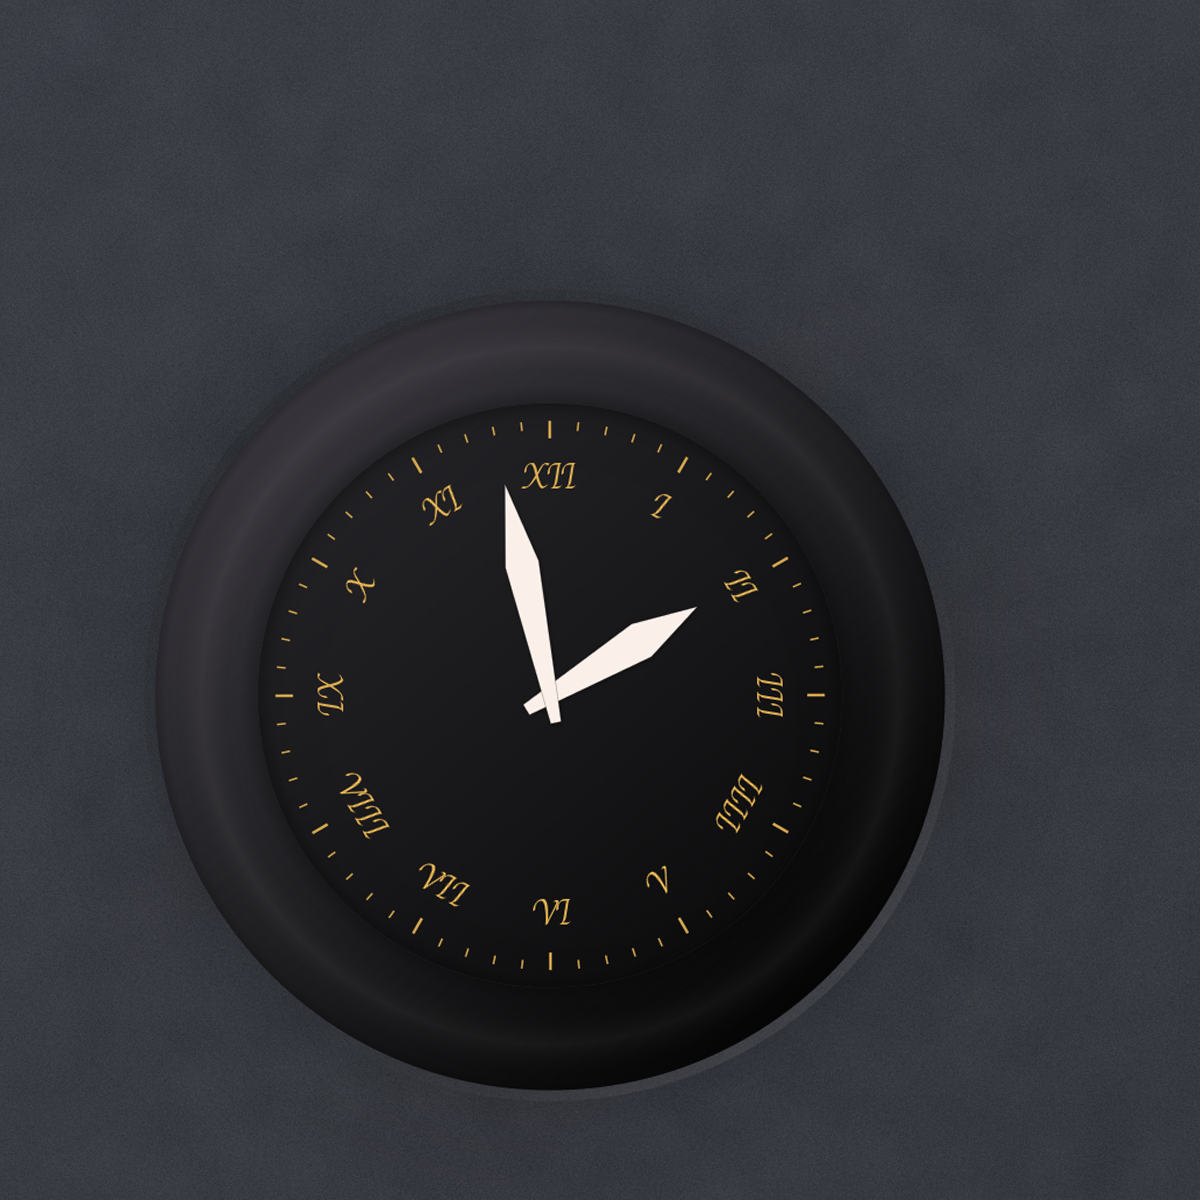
**1:58**
